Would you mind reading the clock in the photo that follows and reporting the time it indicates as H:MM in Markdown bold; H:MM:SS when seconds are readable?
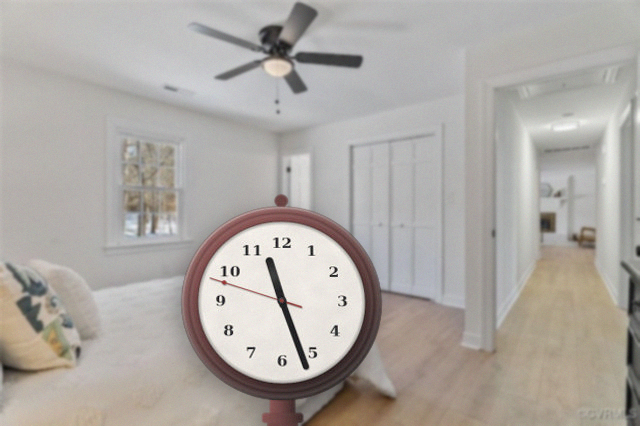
**11:26:48**
